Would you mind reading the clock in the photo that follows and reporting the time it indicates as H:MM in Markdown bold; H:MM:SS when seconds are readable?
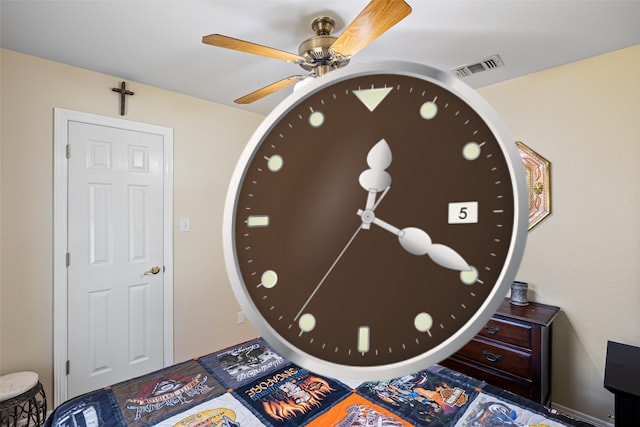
**12:19:36**
